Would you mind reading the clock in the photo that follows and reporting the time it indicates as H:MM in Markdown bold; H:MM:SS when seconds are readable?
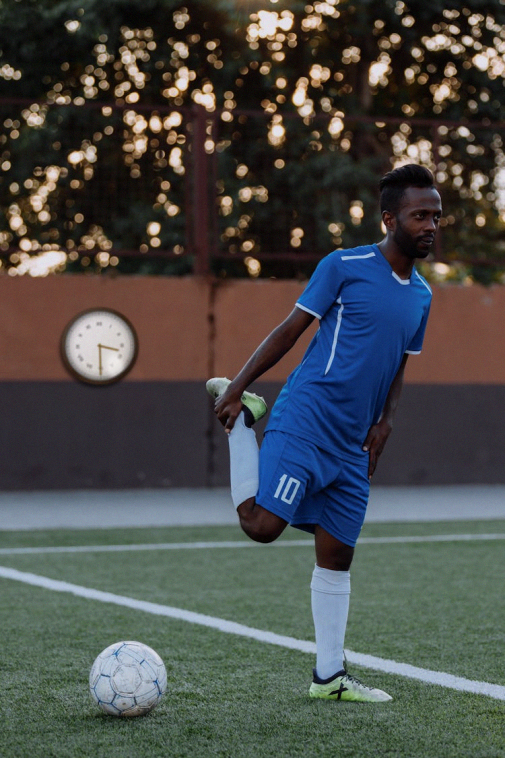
**3:30**
